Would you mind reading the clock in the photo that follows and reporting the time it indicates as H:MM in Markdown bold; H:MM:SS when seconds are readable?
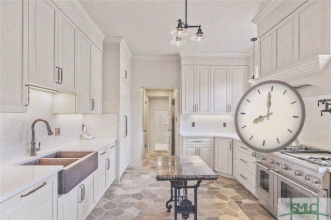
**7:59**
